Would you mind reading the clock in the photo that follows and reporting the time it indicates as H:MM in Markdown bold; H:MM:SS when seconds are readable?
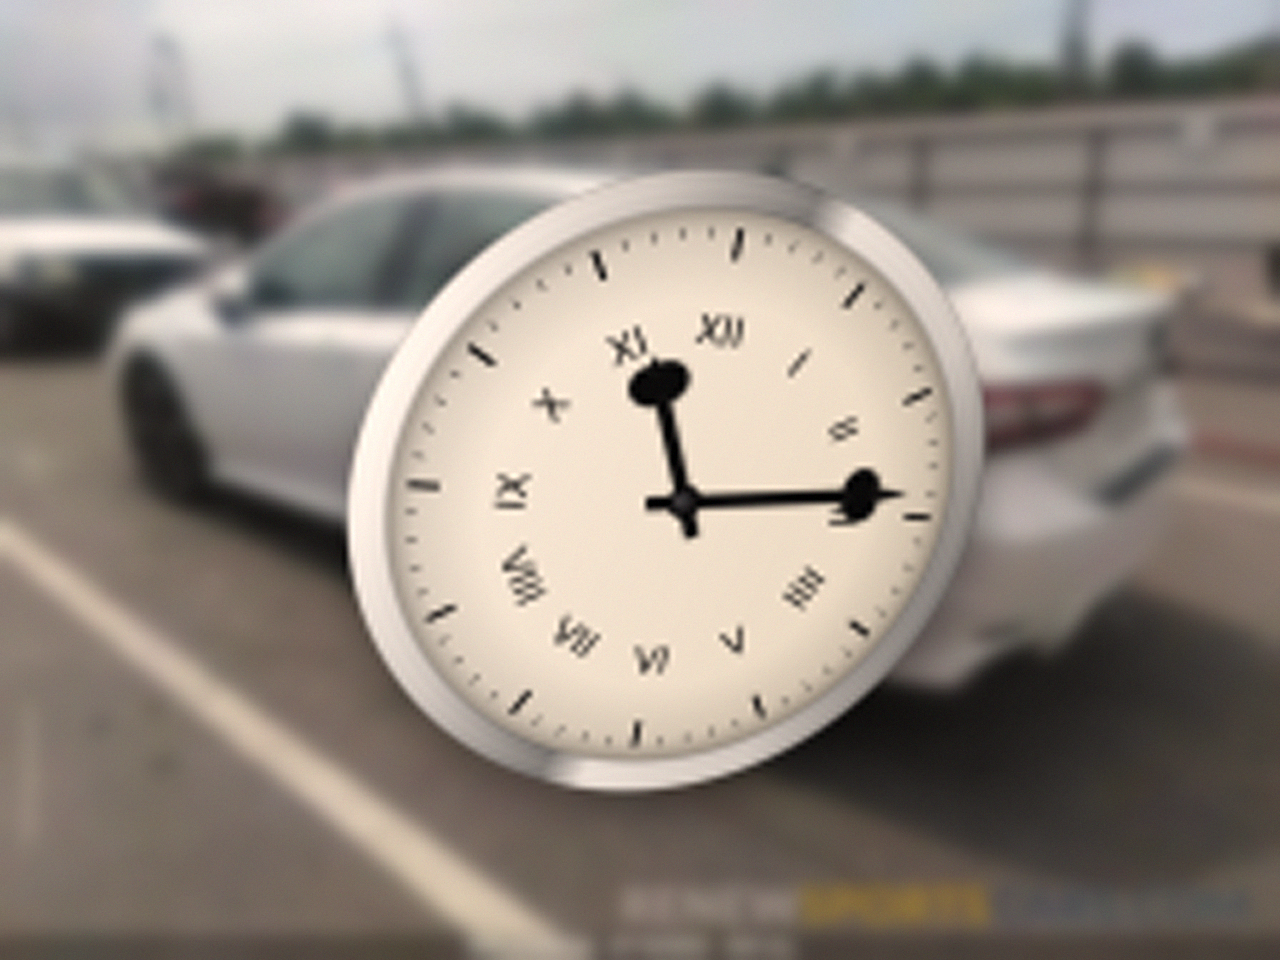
**11:14**
